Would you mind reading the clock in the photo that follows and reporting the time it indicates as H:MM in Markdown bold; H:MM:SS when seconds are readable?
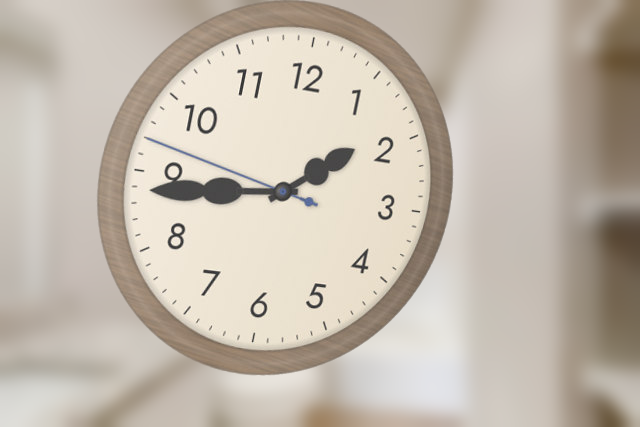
**1:43:47**
